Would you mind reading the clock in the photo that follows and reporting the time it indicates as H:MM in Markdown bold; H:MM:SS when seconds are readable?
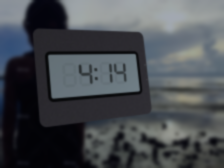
**4:14**
